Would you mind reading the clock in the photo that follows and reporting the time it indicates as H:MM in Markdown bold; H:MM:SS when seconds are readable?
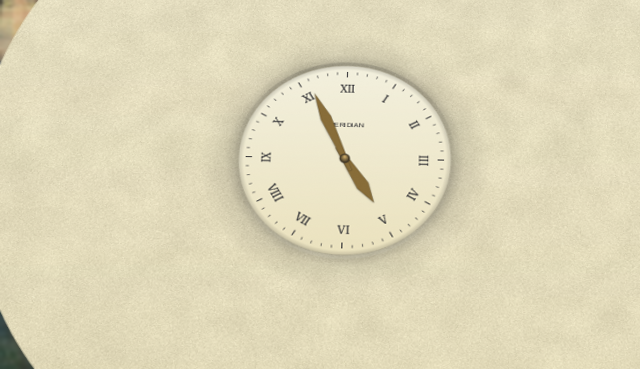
**4:56**
